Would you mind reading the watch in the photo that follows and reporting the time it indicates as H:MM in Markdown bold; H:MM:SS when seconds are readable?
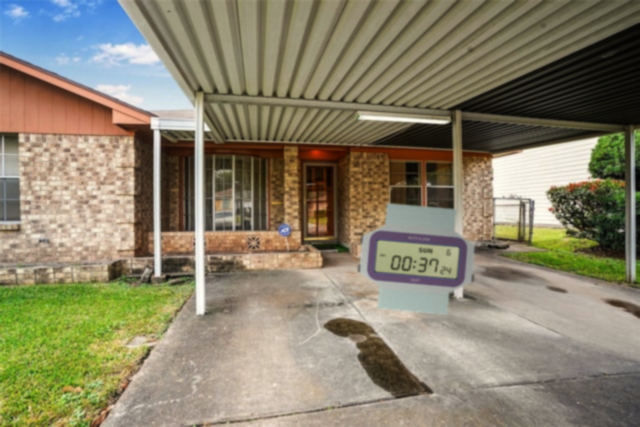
**0:37**
